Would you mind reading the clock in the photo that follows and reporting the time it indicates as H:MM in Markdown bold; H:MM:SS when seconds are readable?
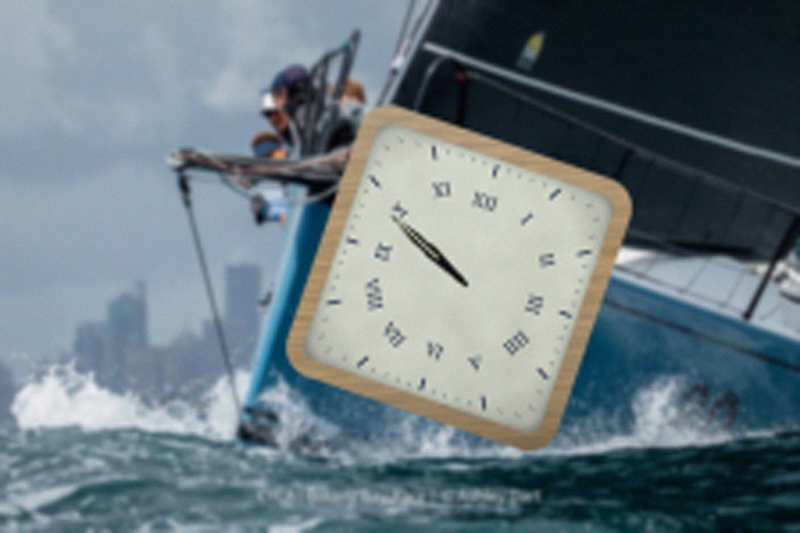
**9:49**
